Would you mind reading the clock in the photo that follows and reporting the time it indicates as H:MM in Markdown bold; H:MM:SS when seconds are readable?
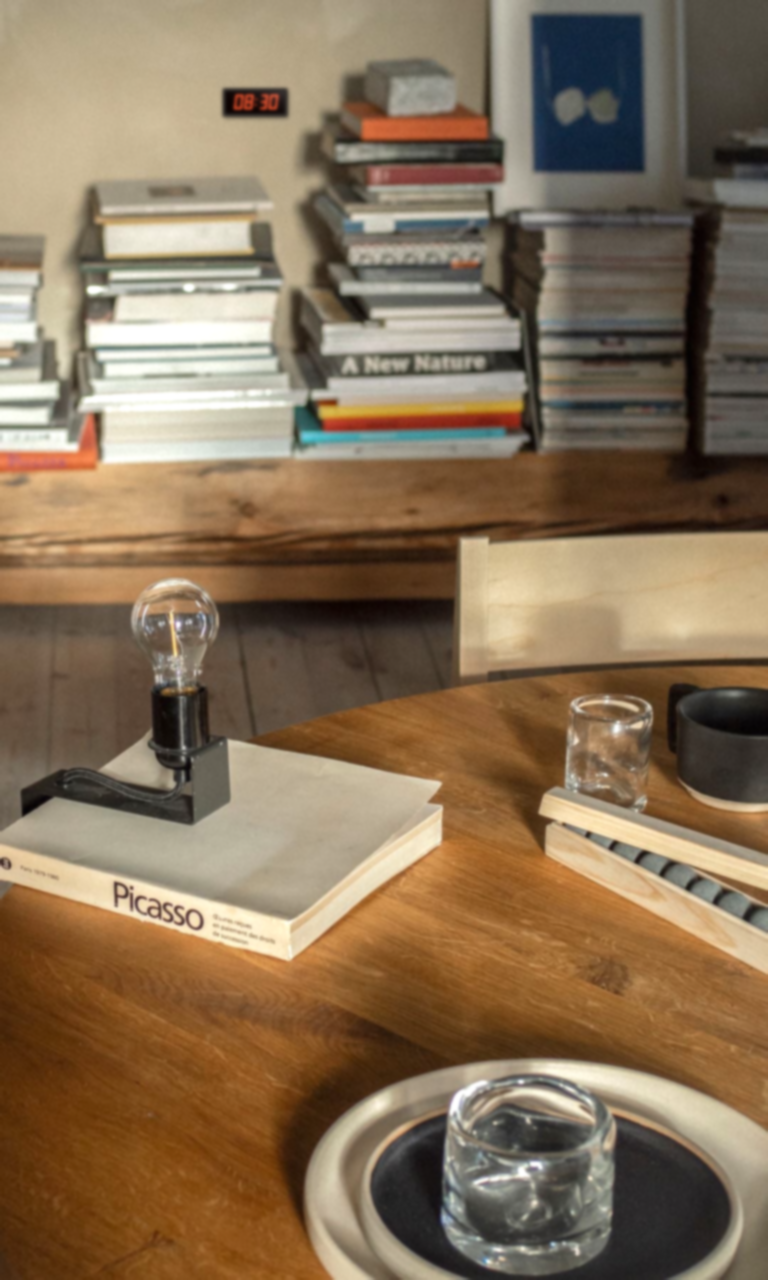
**8:30**
